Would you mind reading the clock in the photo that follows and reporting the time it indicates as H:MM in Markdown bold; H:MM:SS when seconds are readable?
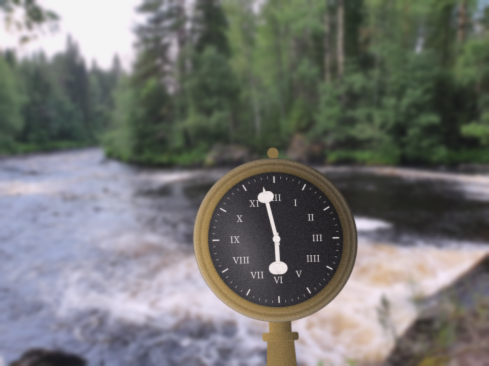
**5:58**
